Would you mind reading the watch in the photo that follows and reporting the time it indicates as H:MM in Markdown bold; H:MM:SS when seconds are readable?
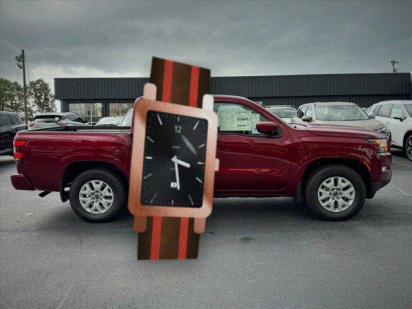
**3:28**
